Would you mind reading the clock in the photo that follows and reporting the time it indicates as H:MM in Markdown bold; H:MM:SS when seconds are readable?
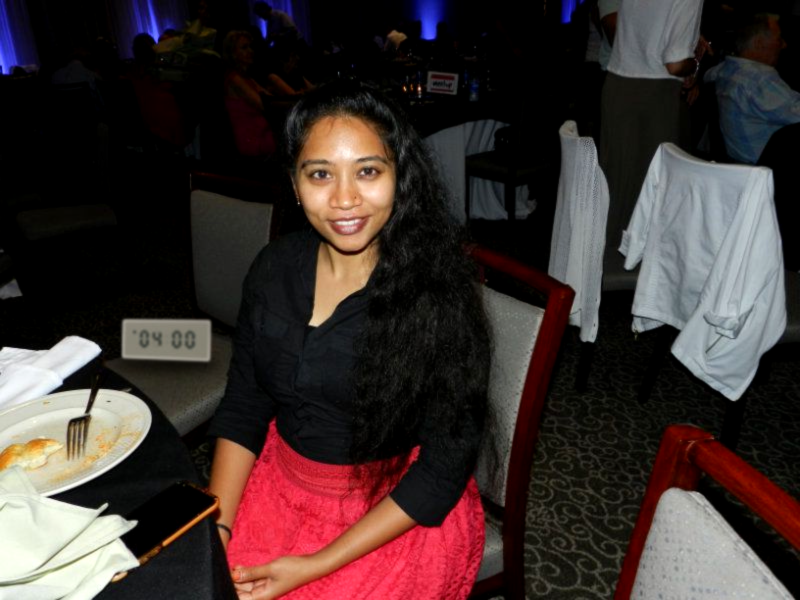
**4:00**
